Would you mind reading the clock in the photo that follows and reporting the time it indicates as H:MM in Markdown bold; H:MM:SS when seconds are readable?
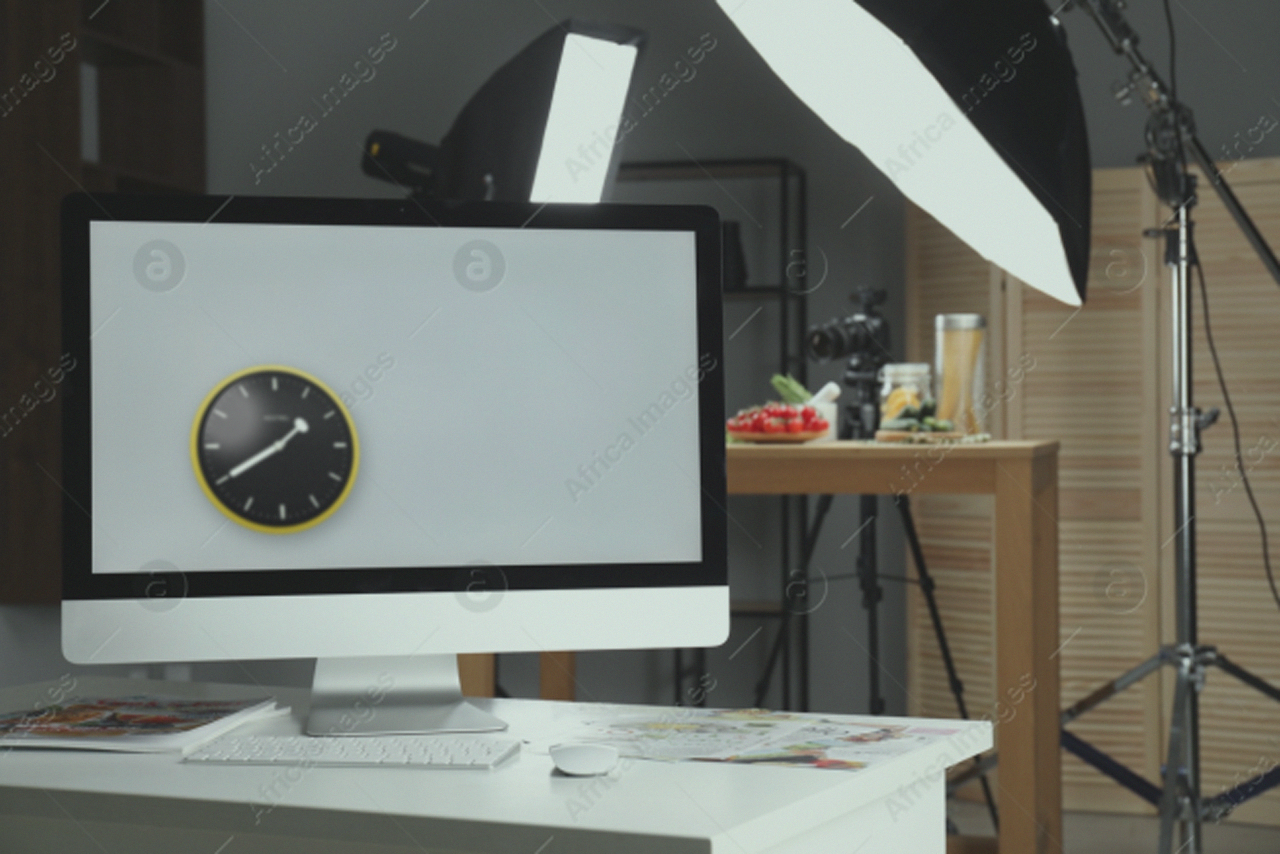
**1:40**
